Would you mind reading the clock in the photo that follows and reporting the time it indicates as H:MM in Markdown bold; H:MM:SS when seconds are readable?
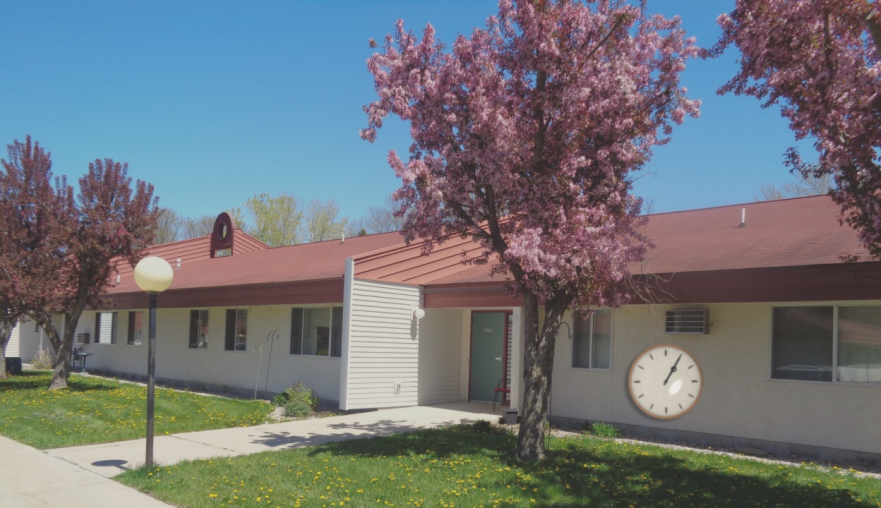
**1:05**
